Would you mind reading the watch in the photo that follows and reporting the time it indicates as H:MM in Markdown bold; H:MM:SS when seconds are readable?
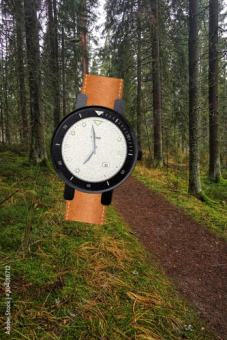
**6:58**
